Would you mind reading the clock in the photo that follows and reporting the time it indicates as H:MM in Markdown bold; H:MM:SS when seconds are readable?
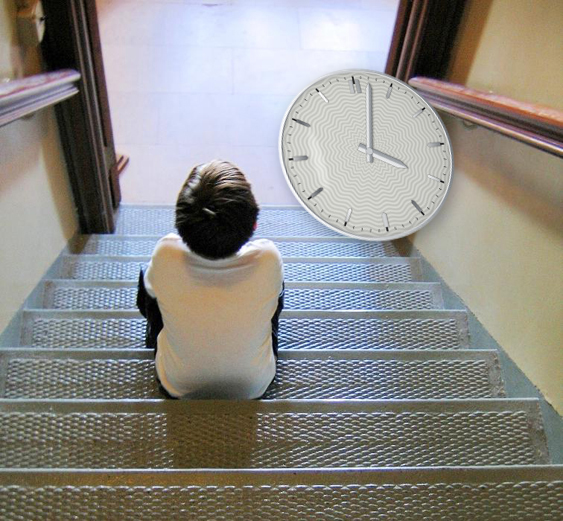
**4:02**
